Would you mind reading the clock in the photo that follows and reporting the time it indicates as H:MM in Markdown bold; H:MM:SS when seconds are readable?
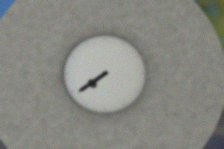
**7:39**
